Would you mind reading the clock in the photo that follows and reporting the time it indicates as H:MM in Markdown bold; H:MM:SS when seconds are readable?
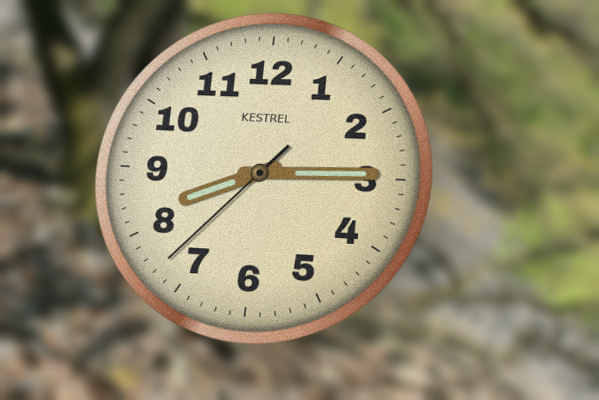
**8:14:37**
